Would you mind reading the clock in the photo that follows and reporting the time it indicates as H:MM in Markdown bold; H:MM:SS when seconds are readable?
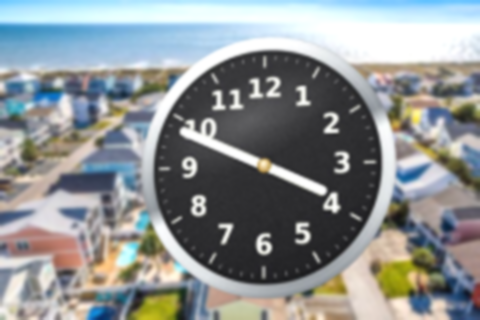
**3:49**
